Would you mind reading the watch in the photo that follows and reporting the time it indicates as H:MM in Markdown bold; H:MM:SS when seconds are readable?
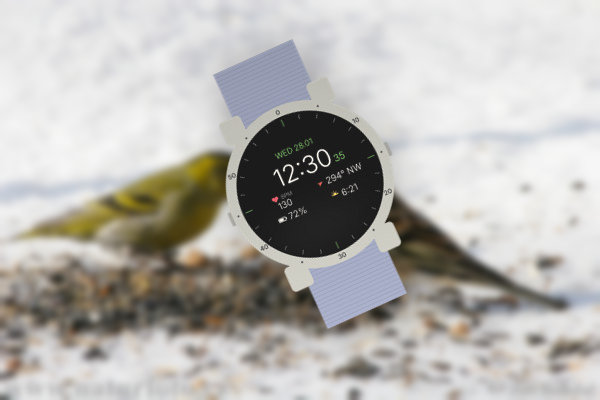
**12:30:35**
